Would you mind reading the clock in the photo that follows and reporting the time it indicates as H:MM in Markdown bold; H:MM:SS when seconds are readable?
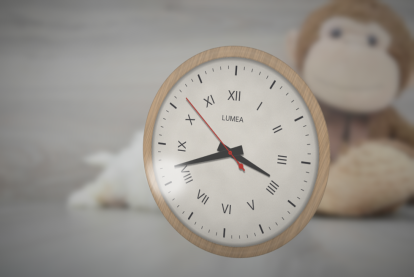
**3:41:52**
